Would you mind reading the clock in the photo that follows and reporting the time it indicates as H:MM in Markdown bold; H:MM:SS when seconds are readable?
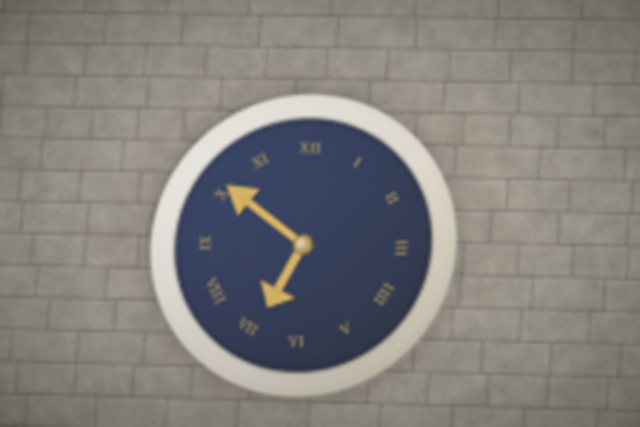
**6:51**
